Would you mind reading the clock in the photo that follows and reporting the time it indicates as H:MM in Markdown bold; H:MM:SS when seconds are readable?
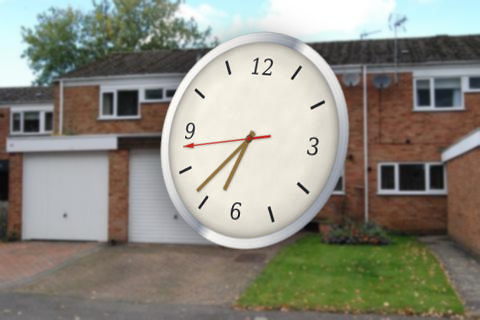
**6:36:43**
